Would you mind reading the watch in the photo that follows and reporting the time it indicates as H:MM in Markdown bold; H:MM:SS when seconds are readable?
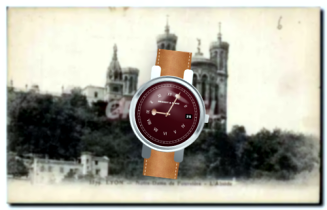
**9:04**
